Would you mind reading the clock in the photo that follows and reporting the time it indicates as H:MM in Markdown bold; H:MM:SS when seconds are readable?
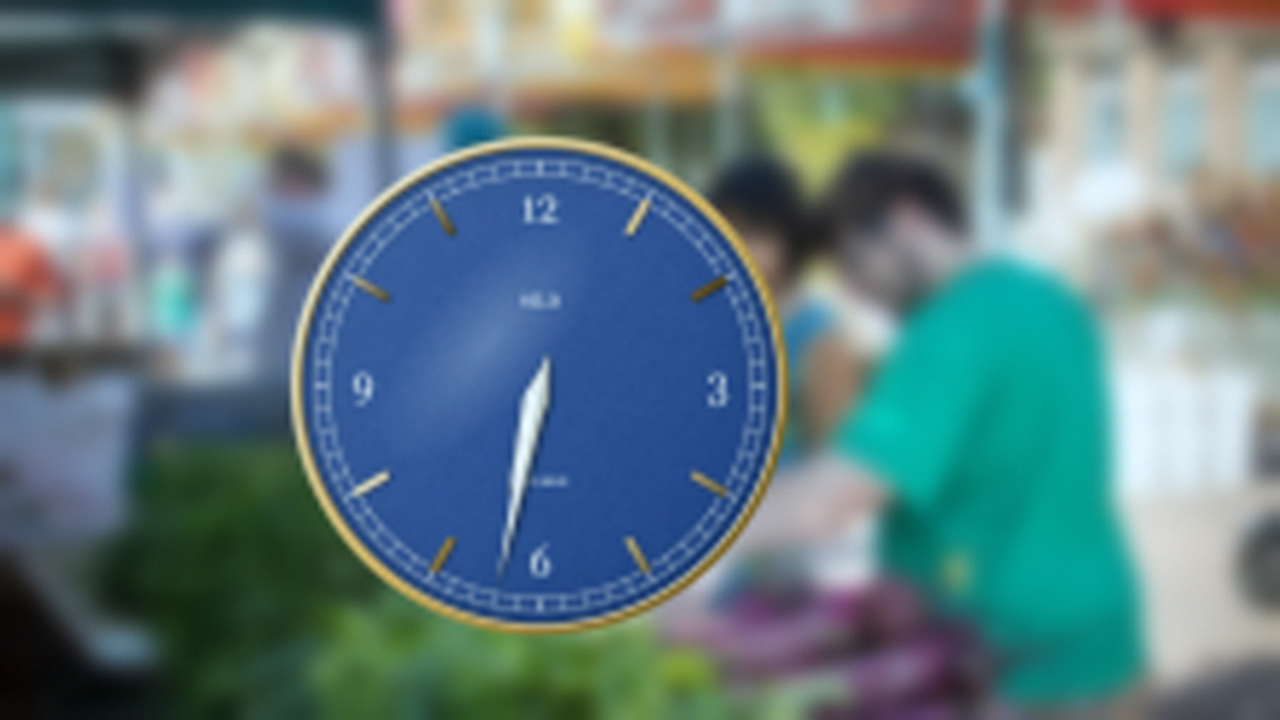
**6:32**
